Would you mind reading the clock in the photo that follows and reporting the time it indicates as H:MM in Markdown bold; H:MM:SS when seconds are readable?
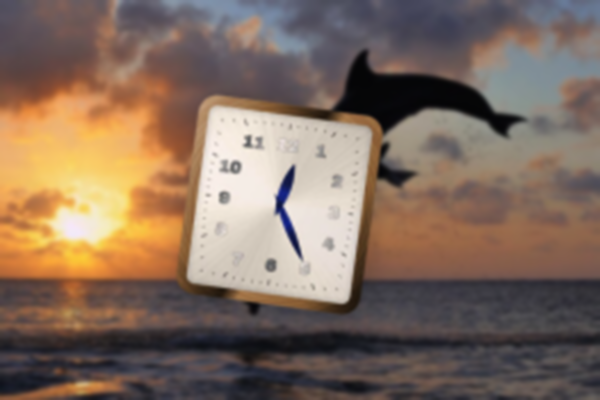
**12:25**
